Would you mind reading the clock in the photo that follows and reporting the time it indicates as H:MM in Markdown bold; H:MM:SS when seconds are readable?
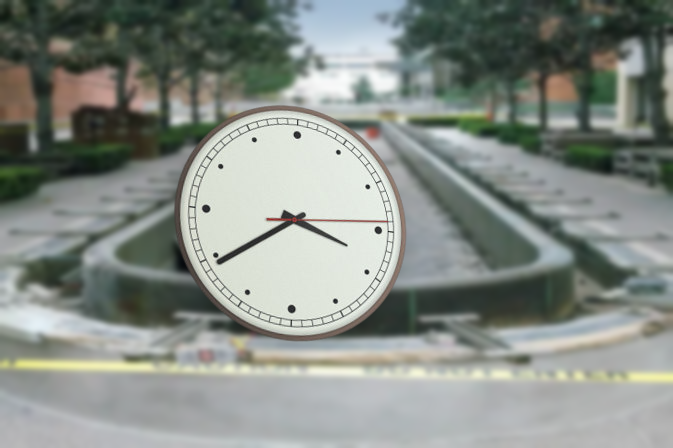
**3:39:14**
